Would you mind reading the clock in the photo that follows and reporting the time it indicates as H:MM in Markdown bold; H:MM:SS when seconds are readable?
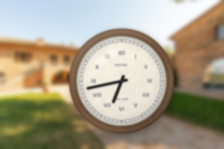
**6:43**
